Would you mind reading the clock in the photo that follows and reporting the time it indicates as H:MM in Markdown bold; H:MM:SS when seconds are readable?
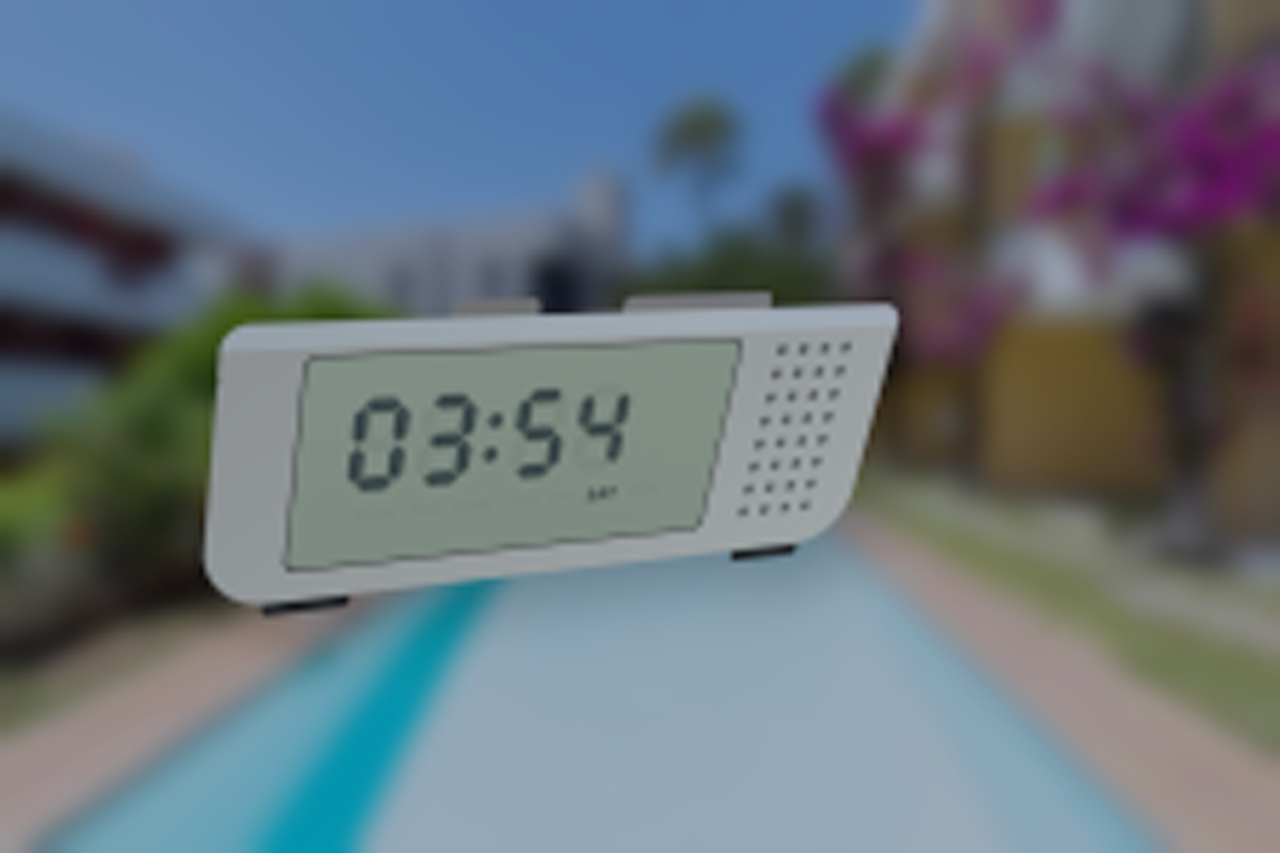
**3:54**
